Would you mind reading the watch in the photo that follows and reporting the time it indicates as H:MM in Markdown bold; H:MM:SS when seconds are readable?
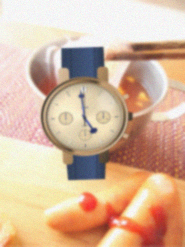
**4:59**
